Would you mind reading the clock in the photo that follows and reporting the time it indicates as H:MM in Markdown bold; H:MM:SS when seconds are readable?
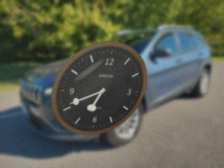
**6:41**
